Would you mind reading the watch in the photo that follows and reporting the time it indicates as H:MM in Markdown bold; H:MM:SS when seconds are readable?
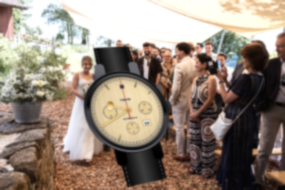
**9:41**
